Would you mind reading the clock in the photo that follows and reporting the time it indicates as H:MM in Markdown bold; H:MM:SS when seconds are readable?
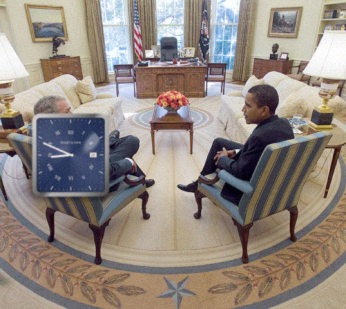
**8:49**
